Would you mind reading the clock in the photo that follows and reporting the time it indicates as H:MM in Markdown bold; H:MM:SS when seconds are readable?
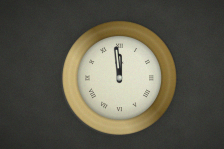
**11:59**
